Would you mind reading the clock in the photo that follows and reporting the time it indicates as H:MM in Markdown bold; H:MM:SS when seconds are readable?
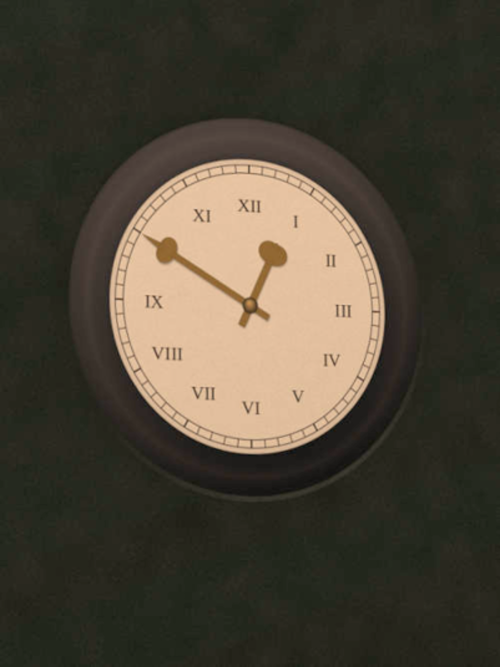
**12:50**
